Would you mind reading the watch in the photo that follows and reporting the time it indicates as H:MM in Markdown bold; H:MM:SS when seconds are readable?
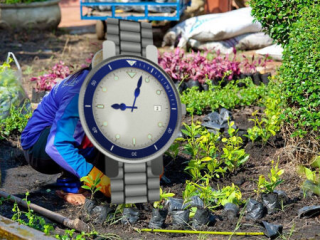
**9:03**
